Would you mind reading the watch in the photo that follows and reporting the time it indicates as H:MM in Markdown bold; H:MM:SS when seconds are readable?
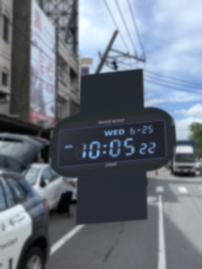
**10:05:22**
